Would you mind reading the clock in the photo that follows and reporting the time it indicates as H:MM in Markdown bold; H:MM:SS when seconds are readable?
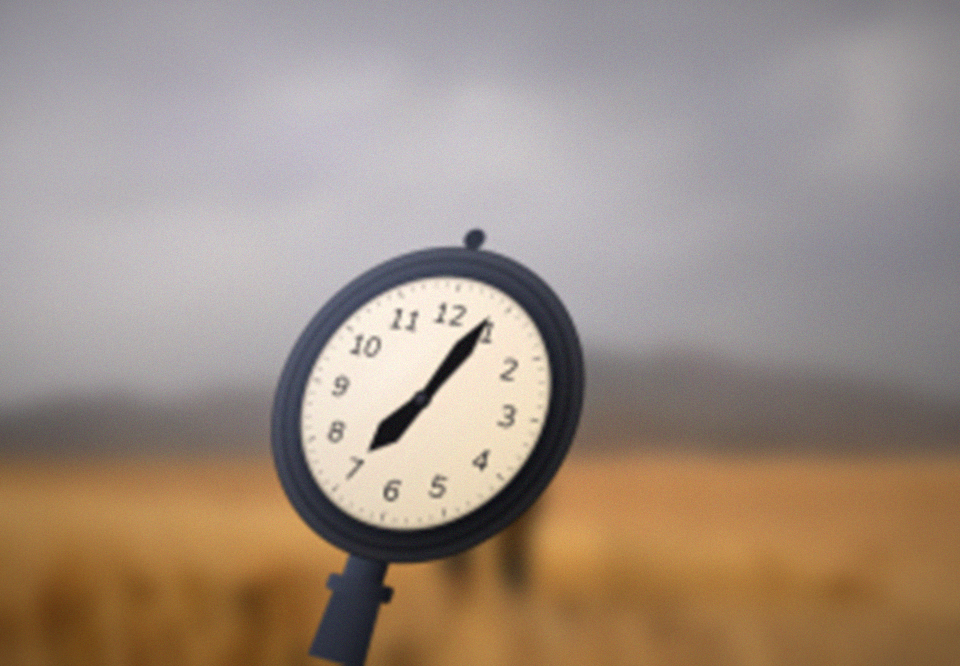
**7:04**
